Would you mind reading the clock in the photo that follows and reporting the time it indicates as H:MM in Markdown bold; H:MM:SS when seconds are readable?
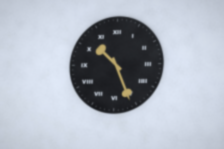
**10:26**
